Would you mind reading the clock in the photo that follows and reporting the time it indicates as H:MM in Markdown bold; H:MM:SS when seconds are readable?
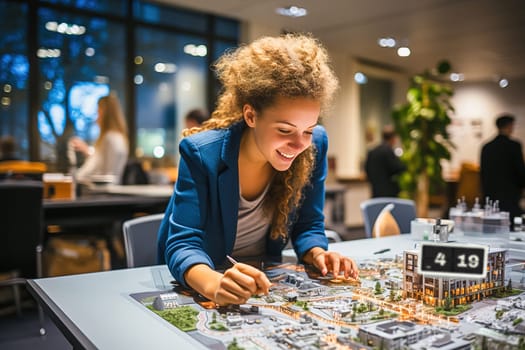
**4:19**
